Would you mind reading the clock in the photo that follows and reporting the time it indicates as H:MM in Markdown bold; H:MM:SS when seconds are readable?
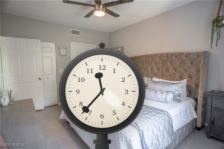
**11:37**
